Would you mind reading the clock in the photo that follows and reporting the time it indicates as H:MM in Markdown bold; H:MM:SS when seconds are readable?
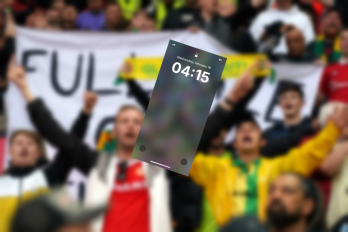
**4:15**
